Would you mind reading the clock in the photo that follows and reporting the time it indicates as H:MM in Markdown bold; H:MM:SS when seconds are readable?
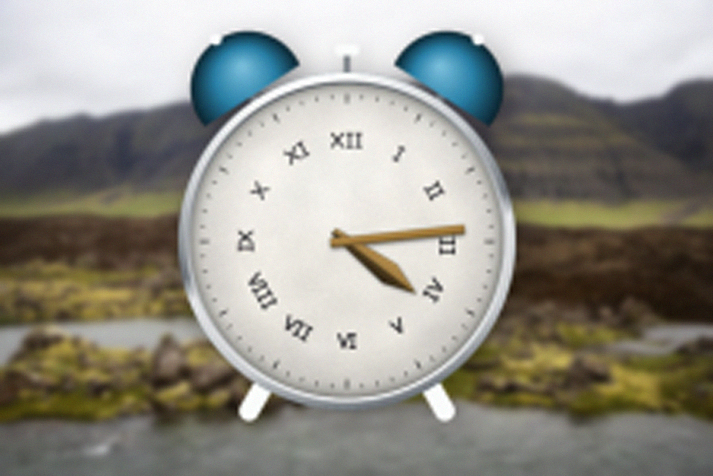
**4:14**
